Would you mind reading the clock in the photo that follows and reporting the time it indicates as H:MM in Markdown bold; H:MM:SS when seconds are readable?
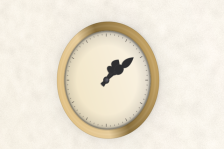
**1:09**
